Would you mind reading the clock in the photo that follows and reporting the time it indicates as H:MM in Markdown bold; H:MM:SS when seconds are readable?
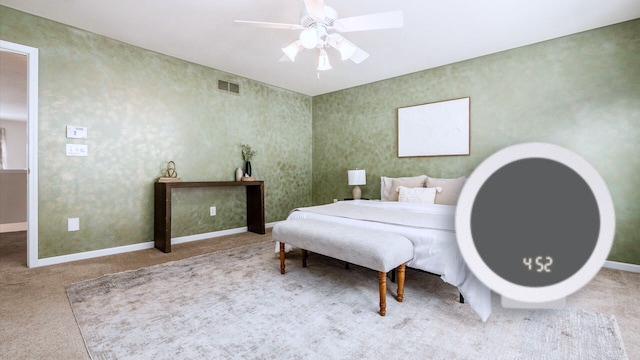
**4:52**
